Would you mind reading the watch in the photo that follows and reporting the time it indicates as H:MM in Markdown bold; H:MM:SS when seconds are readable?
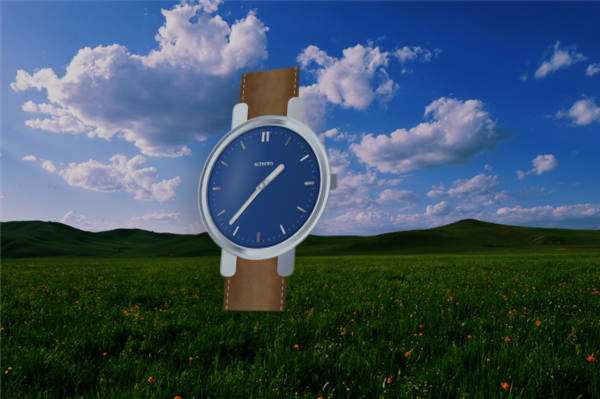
**1:37**
